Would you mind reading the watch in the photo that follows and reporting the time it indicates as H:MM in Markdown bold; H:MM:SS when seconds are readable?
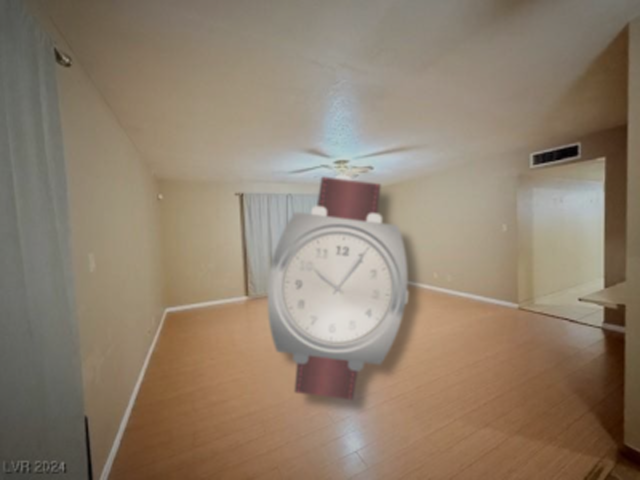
**10:05**
